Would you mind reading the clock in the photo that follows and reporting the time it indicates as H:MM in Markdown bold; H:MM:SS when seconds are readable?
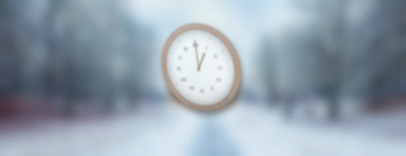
**1:00**
